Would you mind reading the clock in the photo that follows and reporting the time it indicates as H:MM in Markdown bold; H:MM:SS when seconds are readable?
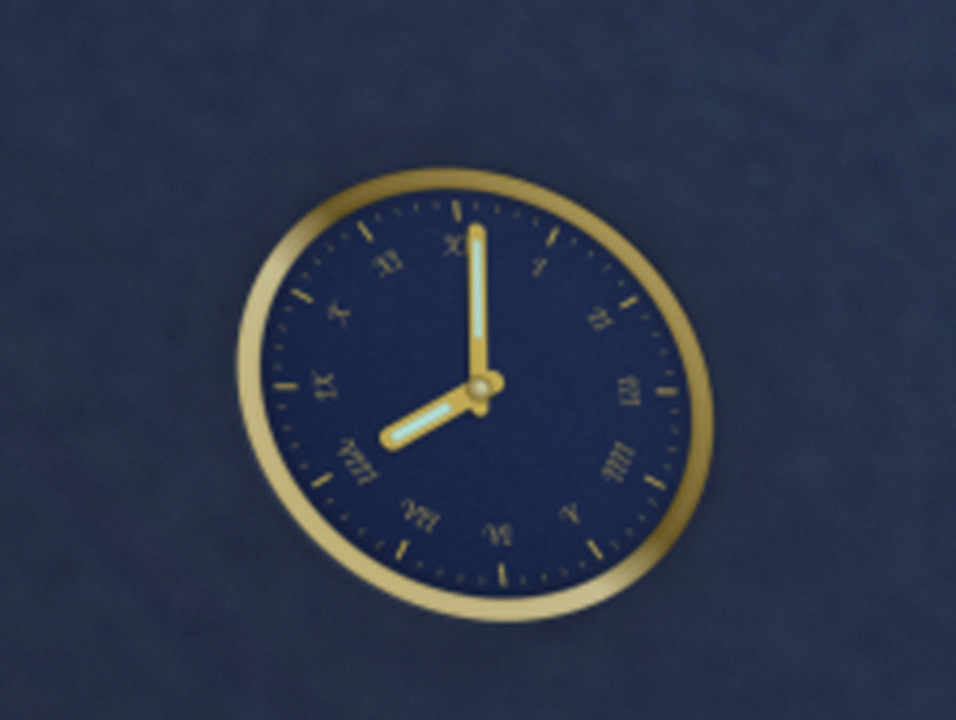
**8:01**
